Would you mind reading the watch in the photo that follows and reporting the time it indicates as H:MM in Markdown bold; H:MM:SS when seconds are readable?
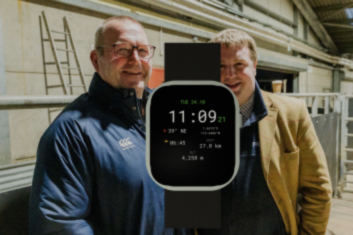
**11:09**
